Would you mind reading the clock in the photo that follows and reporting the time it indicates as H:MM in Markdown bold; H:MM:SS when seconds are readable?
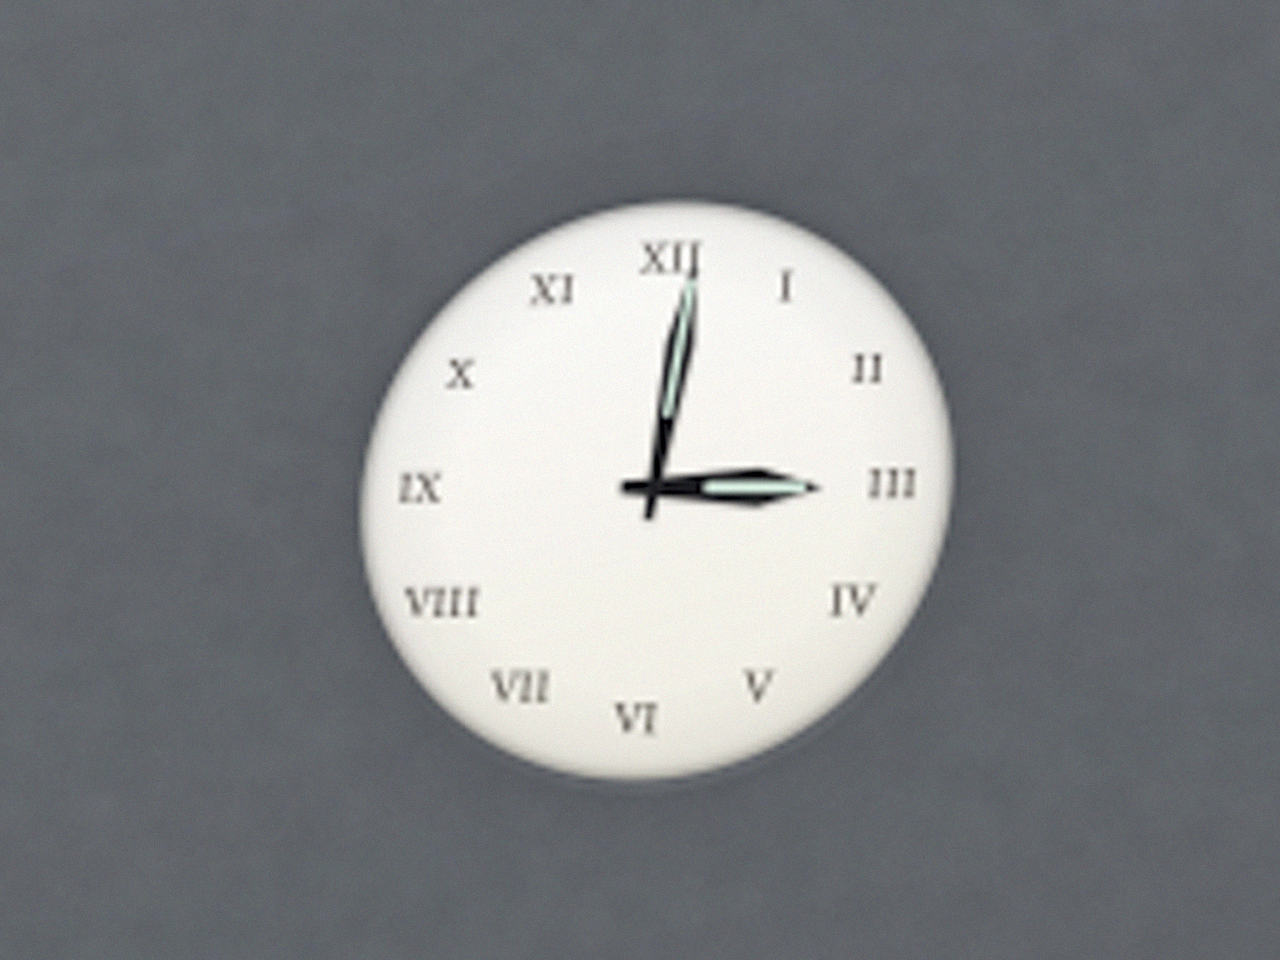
**3:01**
